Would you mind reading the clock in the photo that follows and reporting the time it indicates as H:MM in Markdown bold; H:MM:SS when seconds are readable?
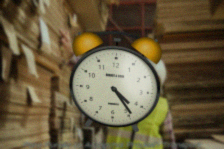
**4:24**
